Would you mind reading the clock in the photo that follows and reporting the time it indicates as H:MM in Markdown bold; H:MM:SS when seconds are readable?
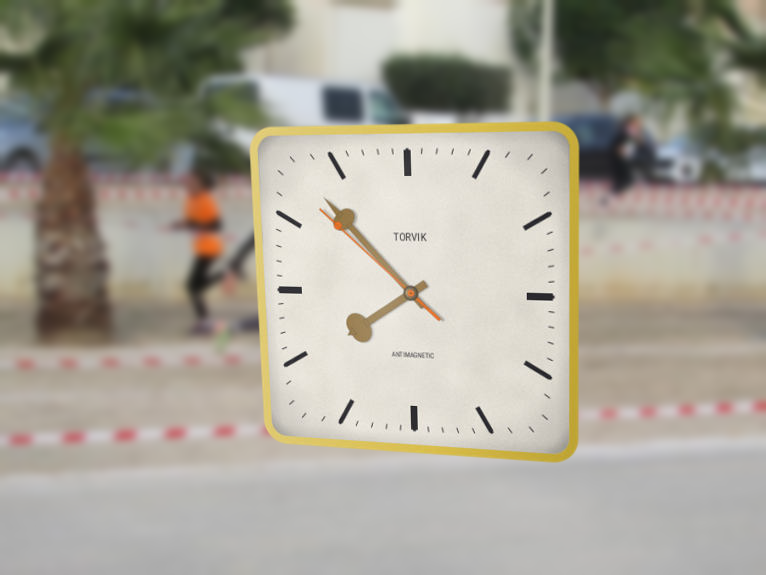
**7:52:52**
